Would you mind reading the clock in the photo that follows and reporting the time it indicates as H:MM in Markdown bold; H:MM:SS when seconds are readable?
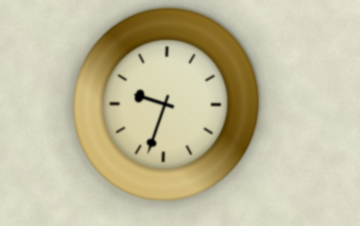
**9:33**
